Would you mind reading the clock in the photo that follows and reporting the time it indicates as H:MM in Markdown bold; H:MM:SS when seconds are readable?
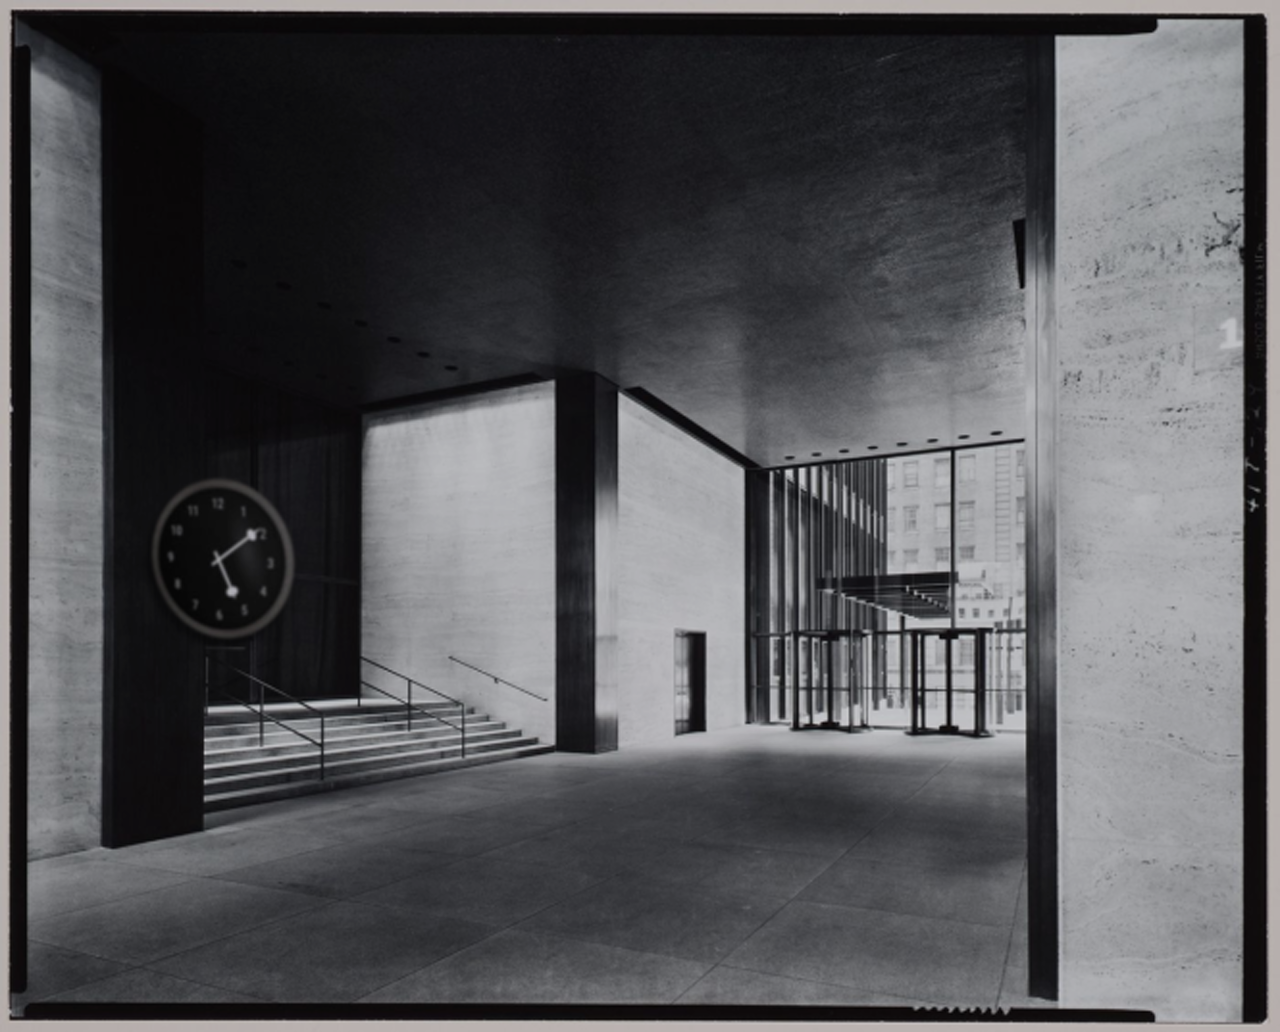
**5:09**
